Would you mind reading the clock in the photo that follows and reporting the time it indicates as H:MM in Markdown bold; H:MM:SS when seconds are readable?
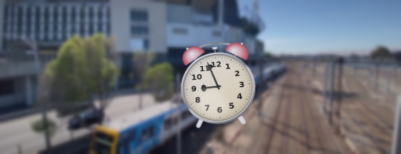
**8:57**
